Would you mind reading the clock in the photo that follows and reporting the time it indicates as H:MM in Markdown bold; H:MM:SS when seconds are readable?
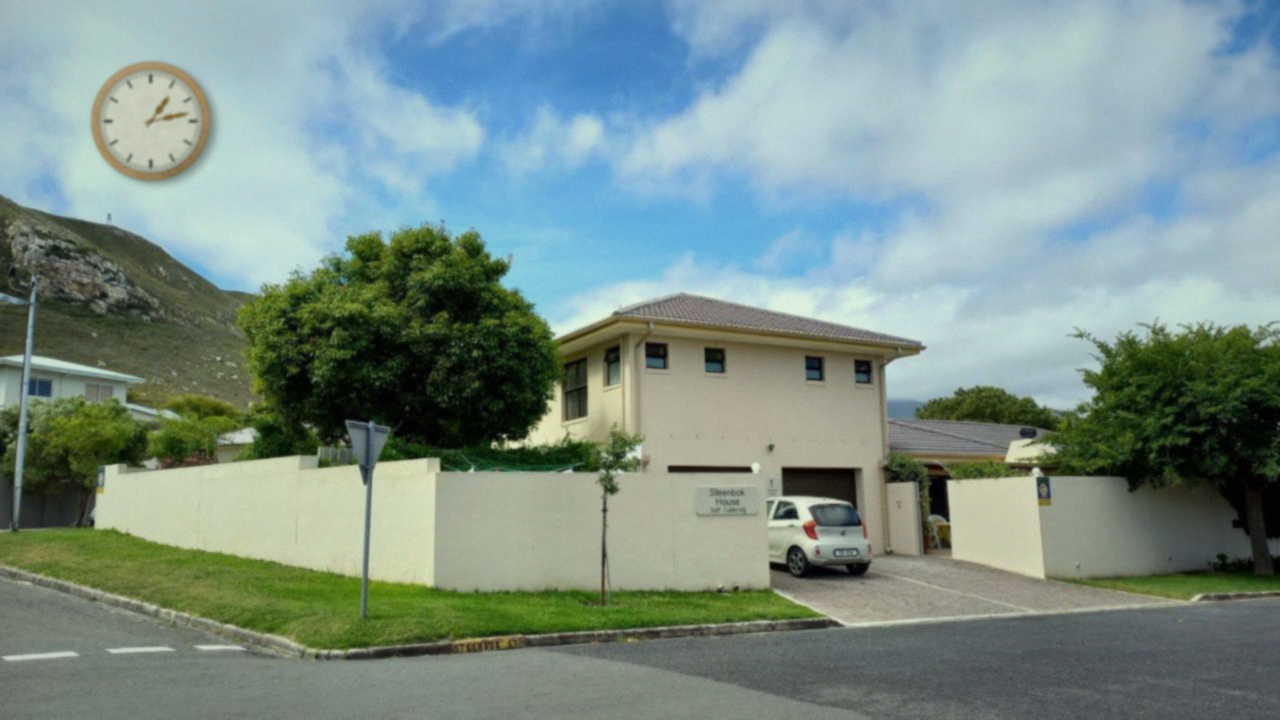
**1:13**
